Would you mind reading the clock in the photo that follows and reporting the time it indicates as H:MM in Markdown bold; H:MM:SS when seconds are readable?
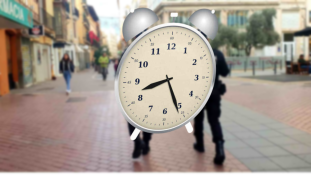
**8:26**
